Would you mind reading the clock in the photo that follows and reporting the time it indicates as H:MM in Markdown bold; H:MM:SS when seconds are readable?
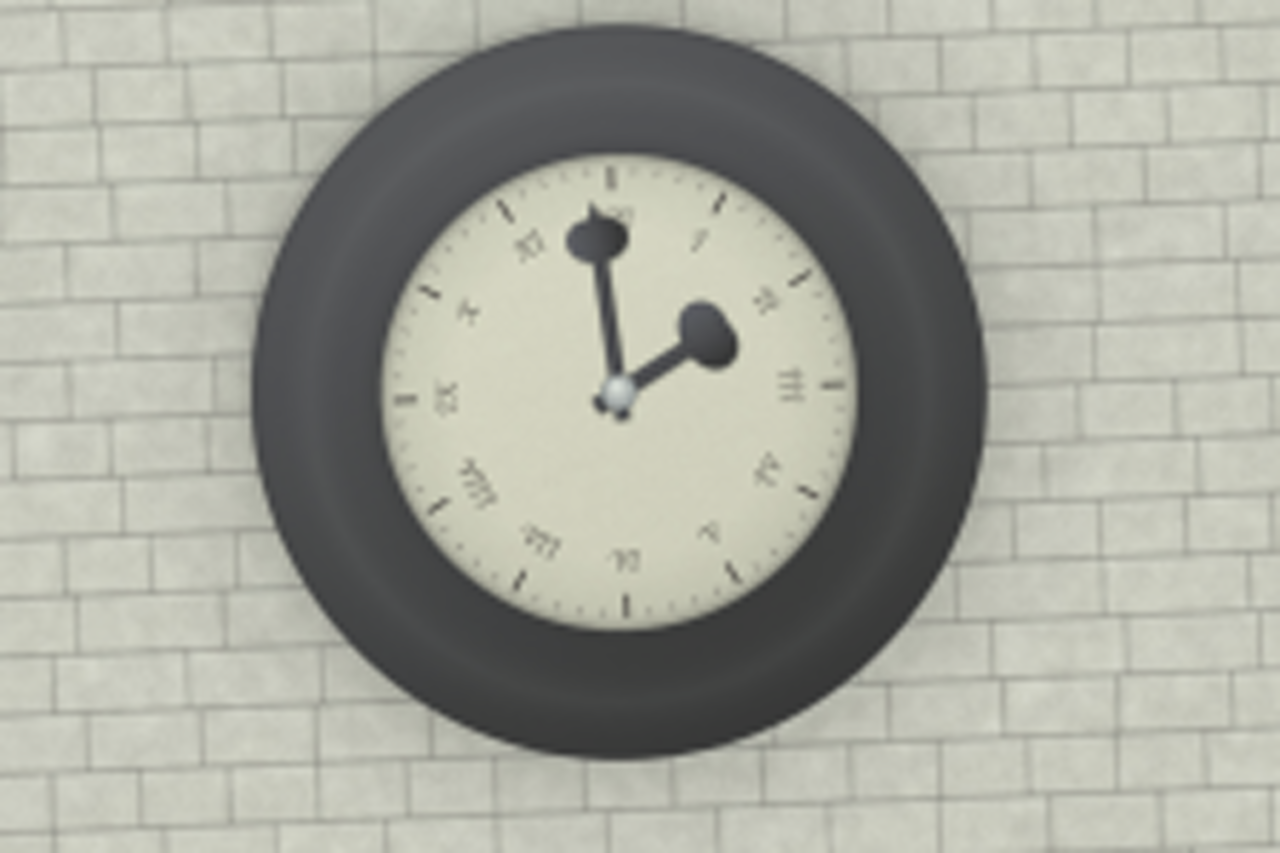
**1:59**
